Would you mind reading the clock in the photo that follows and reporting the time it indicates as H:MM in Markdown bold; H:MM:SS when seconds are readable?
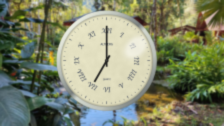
**7:00**
